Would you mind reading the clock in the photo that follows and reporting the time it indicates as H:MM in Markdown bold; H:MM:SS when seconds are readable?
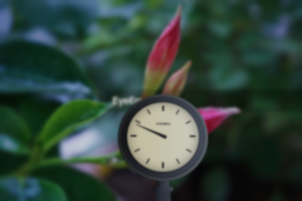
**9:49**
